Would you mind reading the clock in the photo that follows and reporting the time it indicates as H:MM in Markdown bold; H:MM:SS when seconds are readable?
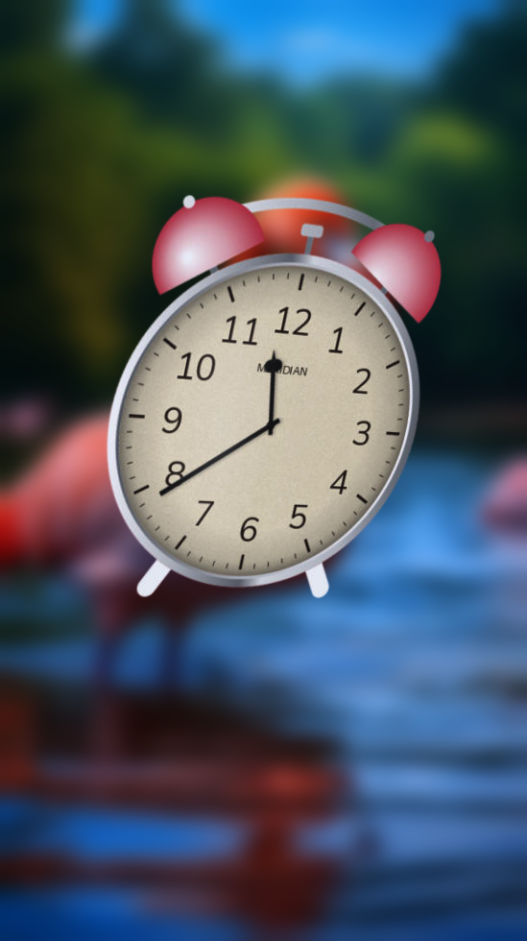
**11:39**
